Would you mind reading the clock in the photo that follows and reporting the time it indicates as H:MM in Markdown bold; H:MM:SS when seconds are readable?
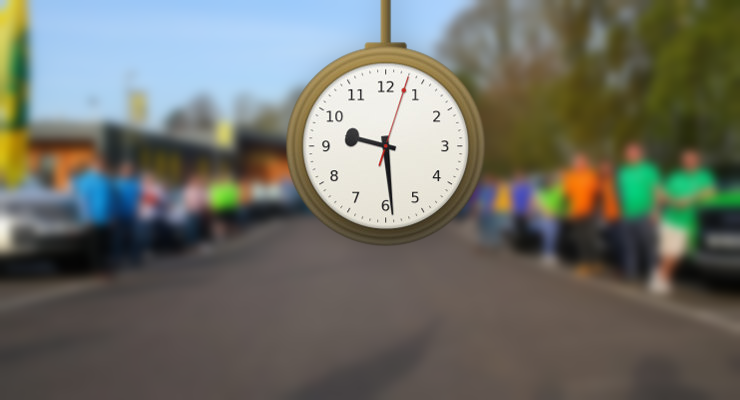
**9:29:03**
